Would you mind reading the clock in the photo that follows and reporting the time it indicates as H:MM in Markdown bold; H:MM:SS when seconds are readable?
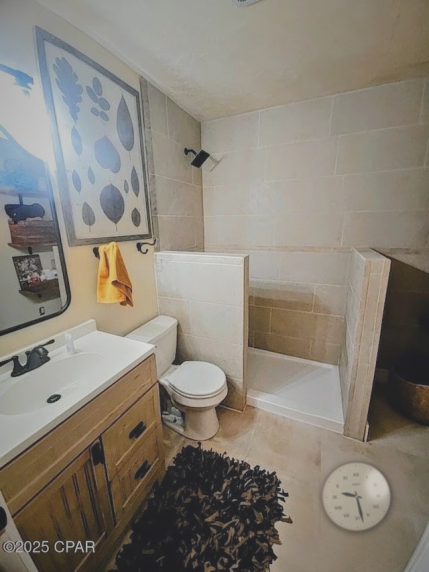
**9:28**
